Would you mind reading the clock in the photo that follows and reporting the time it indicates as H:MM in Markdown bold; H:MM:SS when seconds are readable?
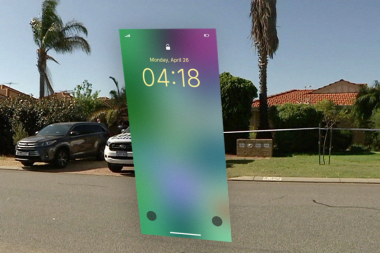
**4:18**
